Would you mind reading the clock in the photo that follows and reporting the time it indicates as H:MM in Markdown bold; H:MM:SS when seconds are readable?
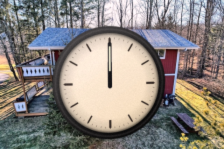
**12:00**
